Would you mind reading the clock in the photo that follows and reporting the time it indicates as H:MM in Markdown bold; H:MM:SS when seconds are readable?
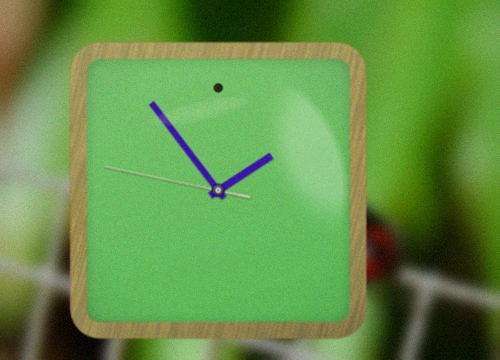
**1:53:47**
